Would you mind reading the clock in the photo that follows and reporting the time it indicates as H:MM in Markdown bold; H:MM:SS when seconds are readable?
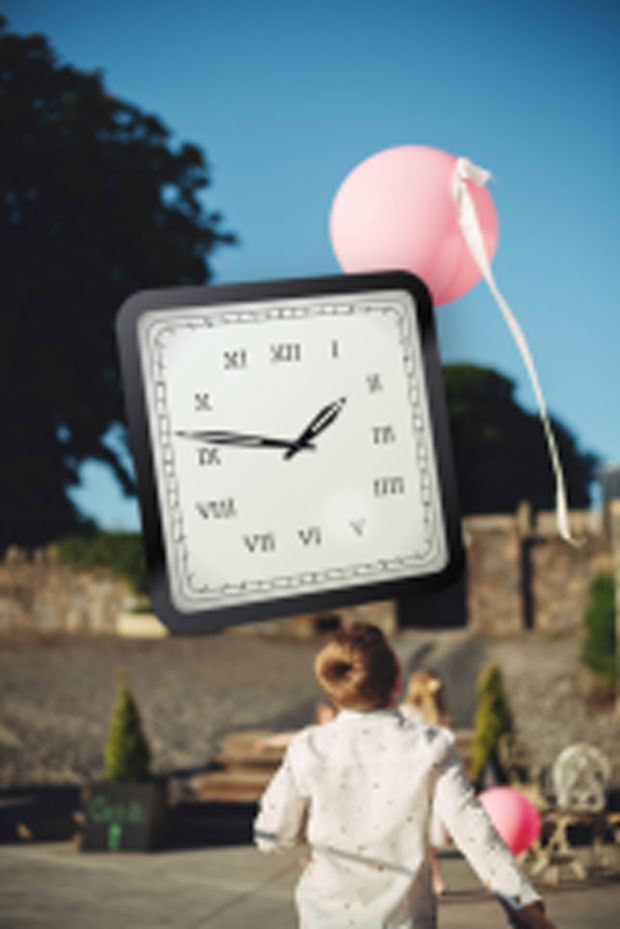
**1:47**
